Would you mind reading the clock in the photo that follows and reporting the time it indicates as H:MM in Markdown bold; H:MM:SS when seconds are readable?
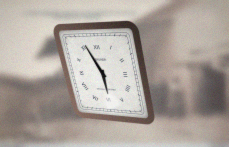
**5:56**
